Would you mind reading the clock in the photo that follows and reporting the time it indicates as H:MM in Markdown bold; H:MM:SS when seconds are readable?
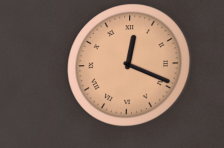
**12:19**
